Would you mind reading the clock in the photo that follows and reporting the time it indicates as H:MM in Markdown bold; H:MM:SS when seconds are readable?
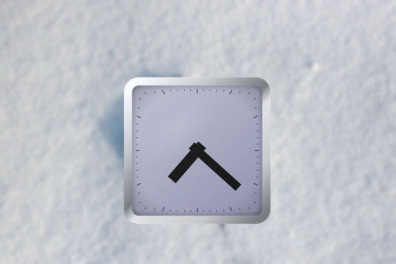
**7:22**
